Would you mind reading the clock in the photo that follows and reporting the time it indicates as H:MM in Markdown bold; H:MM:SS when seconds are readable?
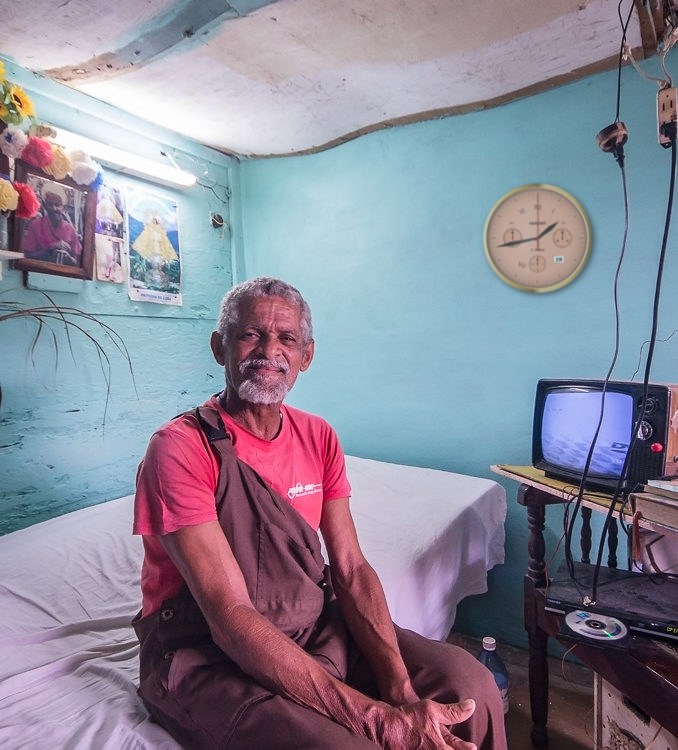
**1:43**
